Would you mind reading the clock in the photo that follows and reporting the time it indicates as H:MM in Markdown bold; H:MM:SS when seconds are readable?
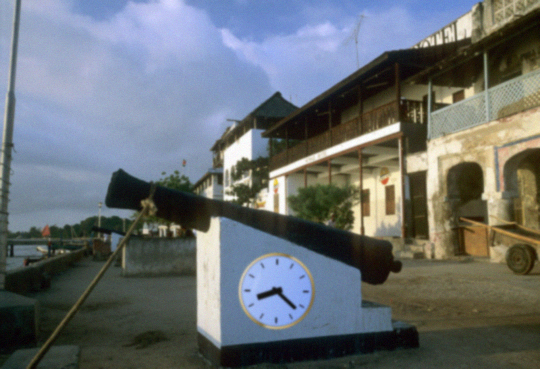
**8:22**
